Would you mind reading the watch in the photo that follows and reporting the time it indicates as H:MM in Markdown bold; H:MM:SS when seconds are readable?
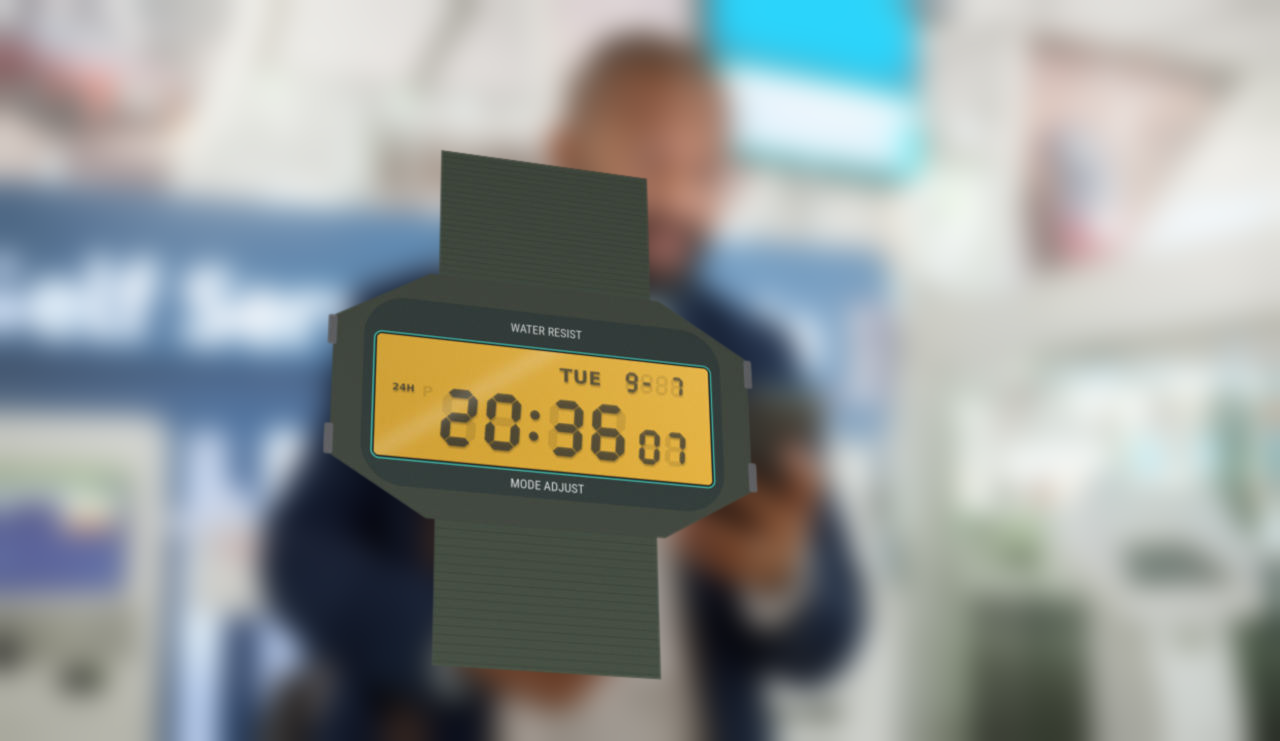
**20:36:07**
